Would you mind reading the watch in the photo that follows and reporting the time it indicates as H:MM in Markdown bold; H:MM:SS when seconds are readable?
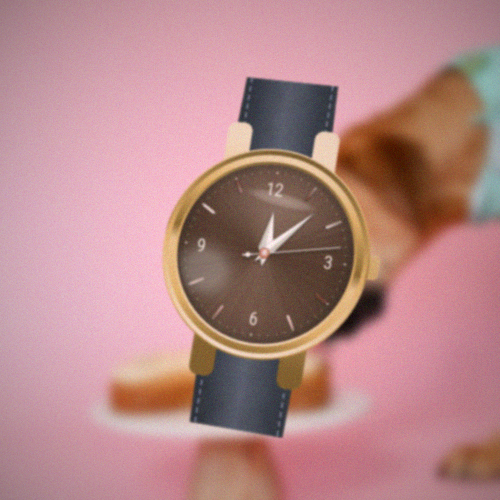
**12:07:13**
